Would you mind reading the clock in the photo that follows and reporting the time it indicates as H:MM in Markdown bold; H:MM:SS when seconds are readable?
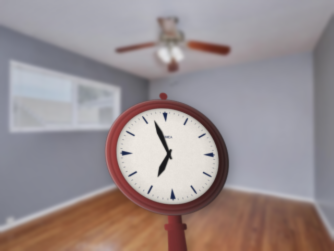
**6:57**
